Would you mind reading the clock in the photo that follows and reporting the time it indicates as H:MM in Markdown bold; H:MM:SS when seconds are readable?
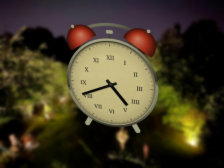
**4:41**
